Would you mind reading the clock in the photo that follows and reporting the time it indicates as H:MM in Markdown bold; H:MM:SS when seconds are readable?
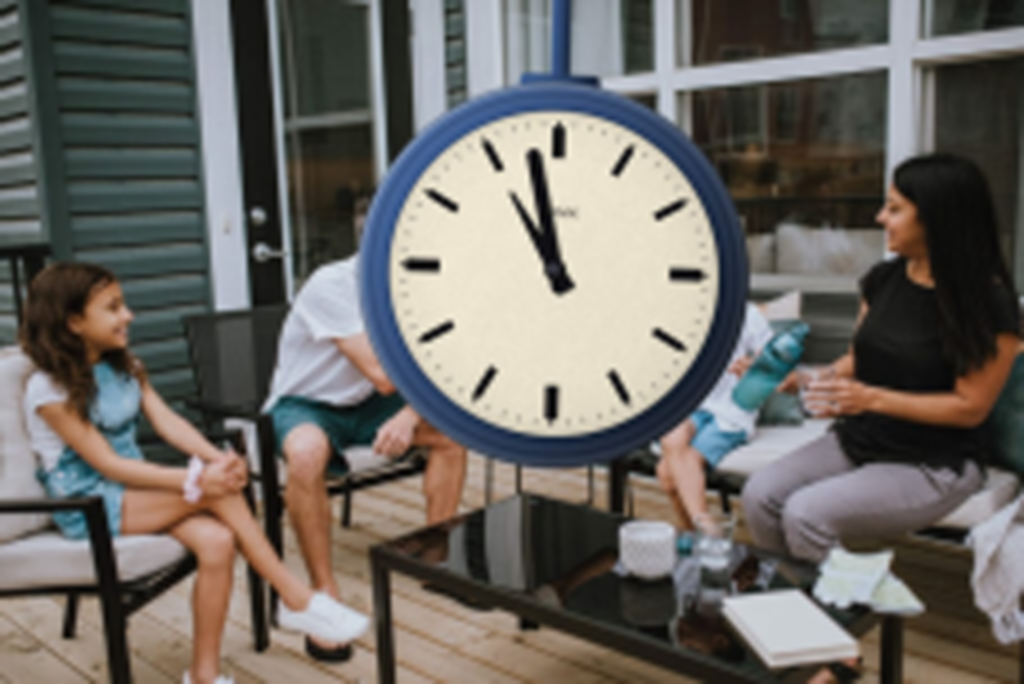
**10:58**
